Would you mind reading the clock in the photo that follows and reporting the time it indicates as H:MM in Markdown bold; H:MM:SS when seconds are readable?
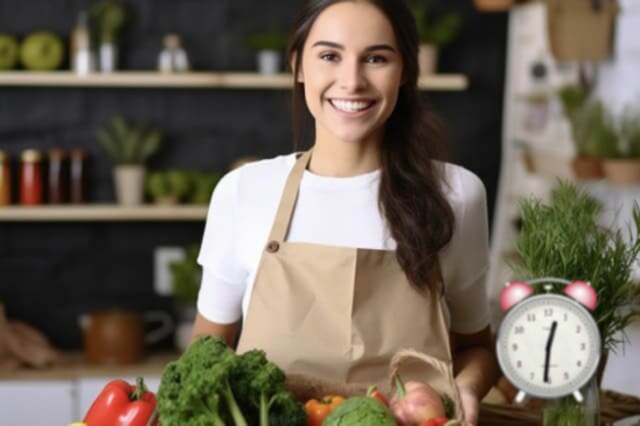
**12:31**
